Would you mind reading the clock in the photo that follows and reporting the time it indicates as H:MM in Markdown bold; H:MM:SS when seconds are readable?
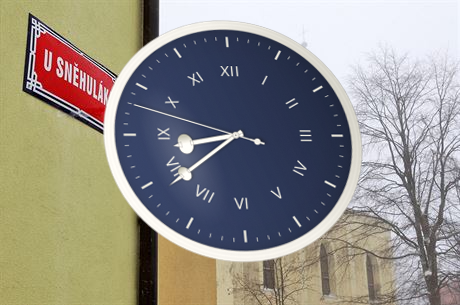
**8:38:48**
